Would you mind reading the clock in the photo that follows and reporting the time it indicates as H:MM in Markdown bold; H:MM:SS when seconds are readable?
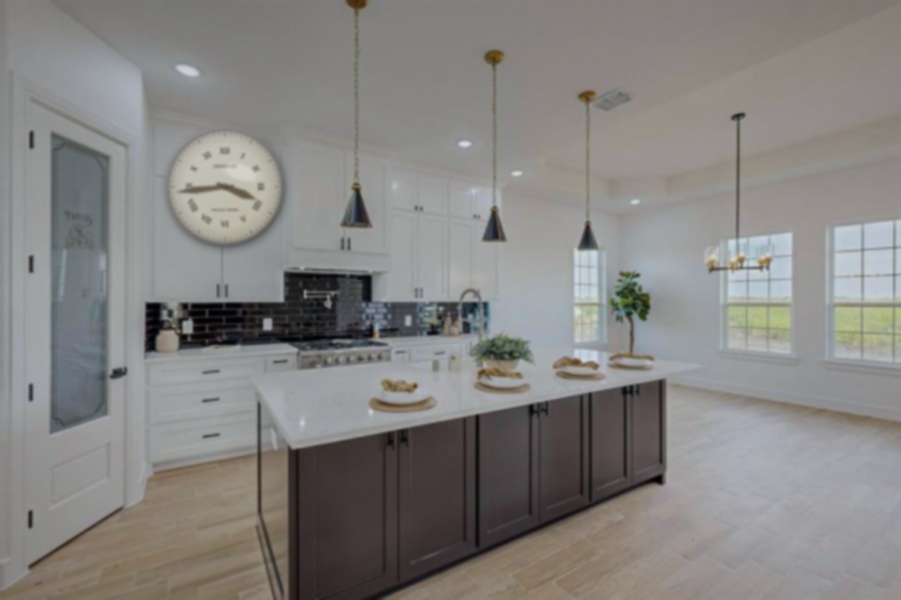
**3:44**
